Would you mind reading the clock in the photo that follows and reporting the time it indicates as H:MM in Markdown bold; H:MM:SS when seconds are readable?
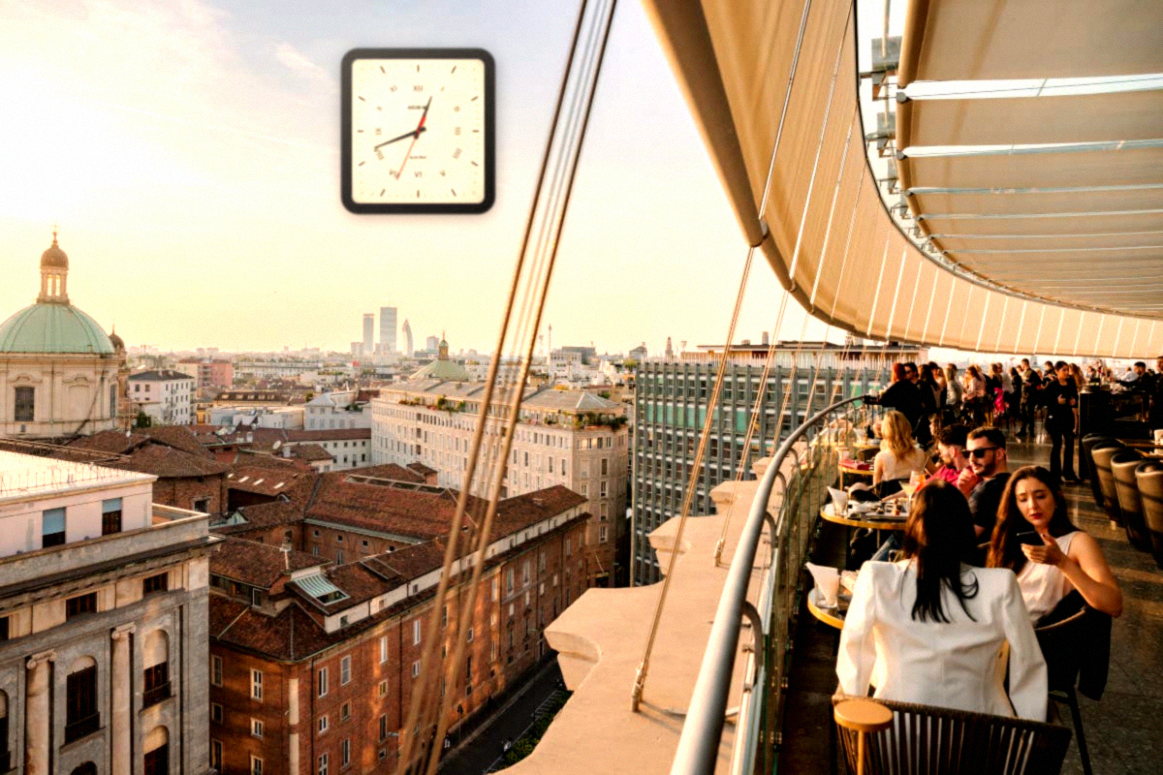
**12:41:34**
